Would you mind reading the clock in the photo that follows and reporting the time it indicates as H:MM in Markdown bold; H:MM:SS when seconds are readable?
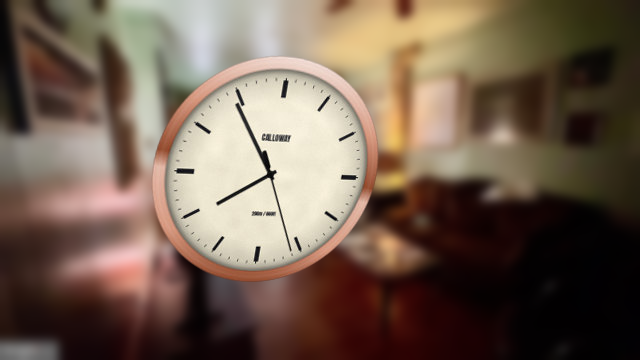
**7:54:26**
